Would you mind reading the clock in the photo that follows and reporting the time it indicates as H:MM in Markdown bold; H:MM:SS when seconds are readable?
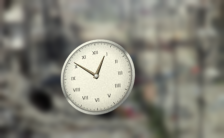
**12:51**
